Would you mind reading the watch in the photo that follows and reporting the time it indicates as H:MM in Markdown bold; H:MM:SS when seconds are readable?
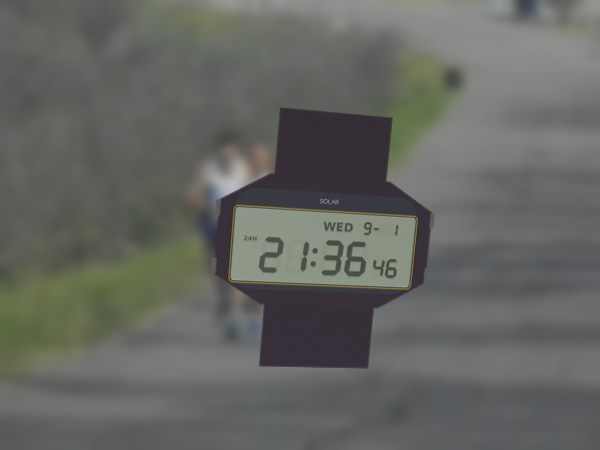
**21:36:46**
